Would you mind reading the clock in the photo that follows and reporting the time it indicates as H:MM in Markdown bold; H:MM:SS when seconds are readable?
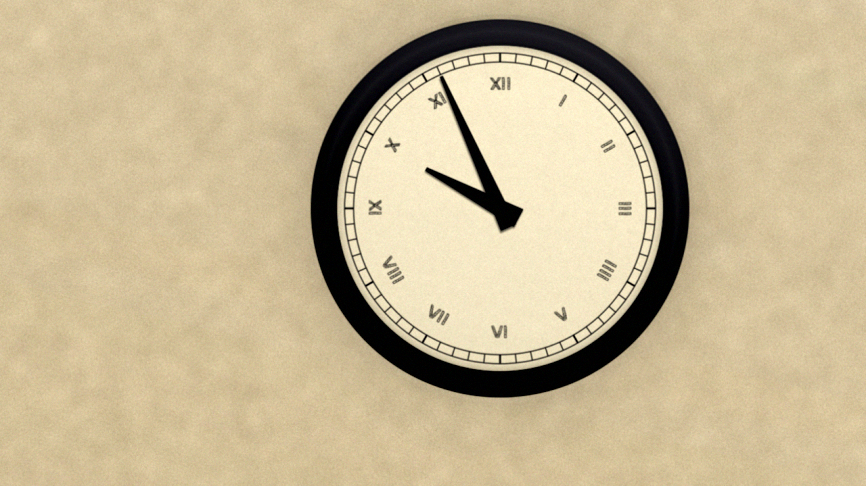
**9:56**
